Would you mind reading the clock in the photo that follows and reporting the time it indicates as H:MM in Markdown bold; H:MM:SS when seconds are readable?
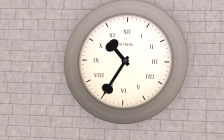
**10:35**
